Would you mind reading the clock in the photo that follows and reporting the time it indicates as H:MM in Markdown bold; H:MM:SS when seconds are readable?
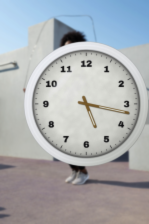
**5:17**
